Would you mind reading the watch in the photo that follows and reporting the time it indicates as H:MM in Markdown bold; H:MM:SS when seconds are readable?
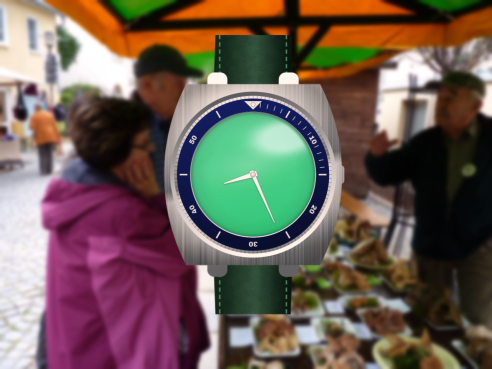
**8:26**
